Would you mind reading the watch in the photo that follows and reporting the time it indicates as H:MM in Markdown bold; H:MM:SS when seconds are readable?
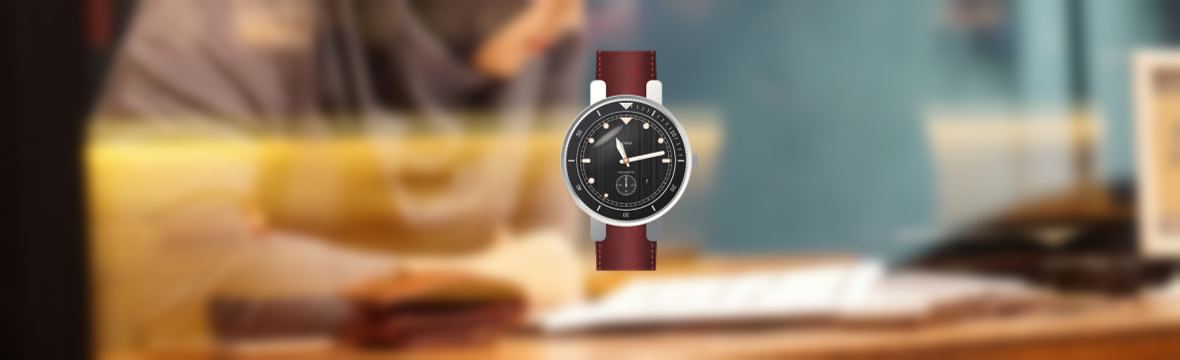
**11:13**
